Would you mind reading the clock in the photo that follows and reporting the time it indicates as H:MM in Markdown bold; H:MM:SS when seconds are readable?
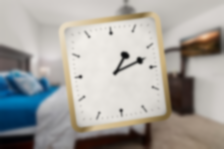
**1:12**
